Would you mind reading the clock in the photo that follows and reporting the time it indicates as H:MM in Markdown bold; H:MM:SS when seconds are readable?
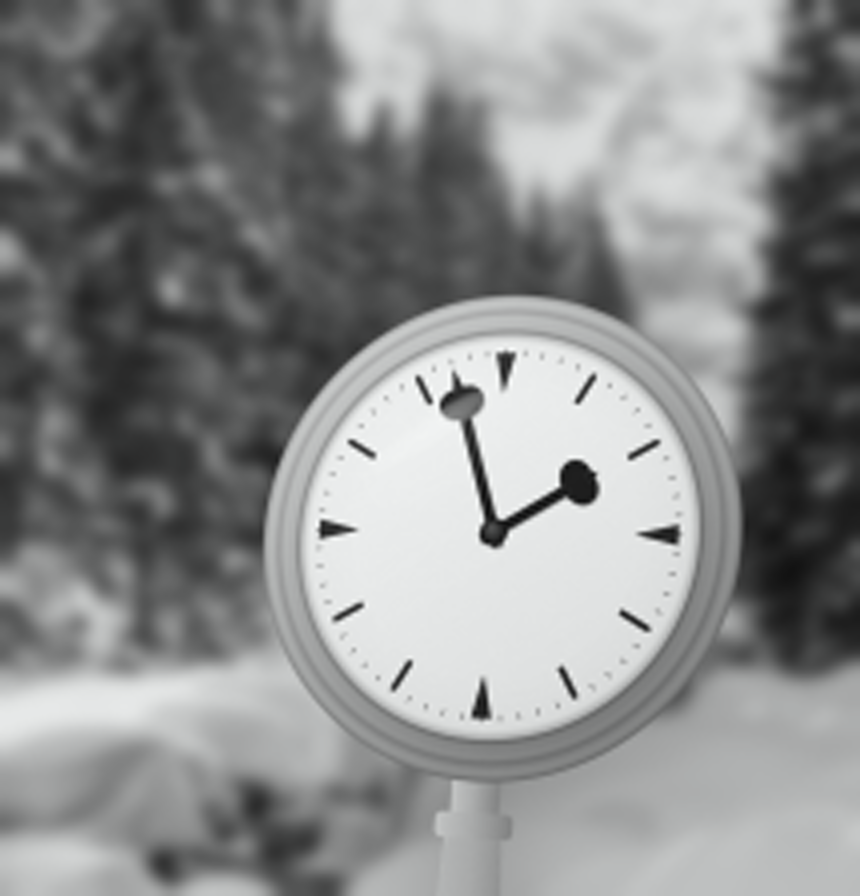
**1:57**
